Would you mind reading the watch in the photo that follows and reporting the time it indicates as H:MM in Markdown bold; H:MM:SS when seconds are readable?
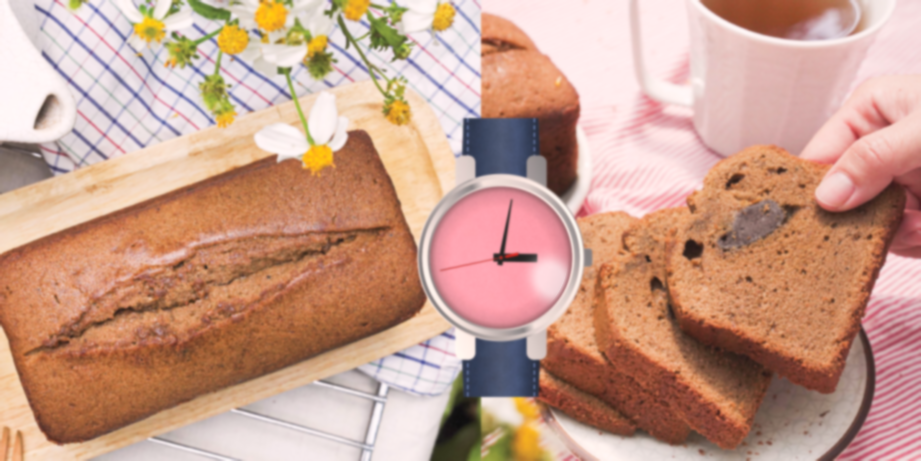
**3:01:43**
